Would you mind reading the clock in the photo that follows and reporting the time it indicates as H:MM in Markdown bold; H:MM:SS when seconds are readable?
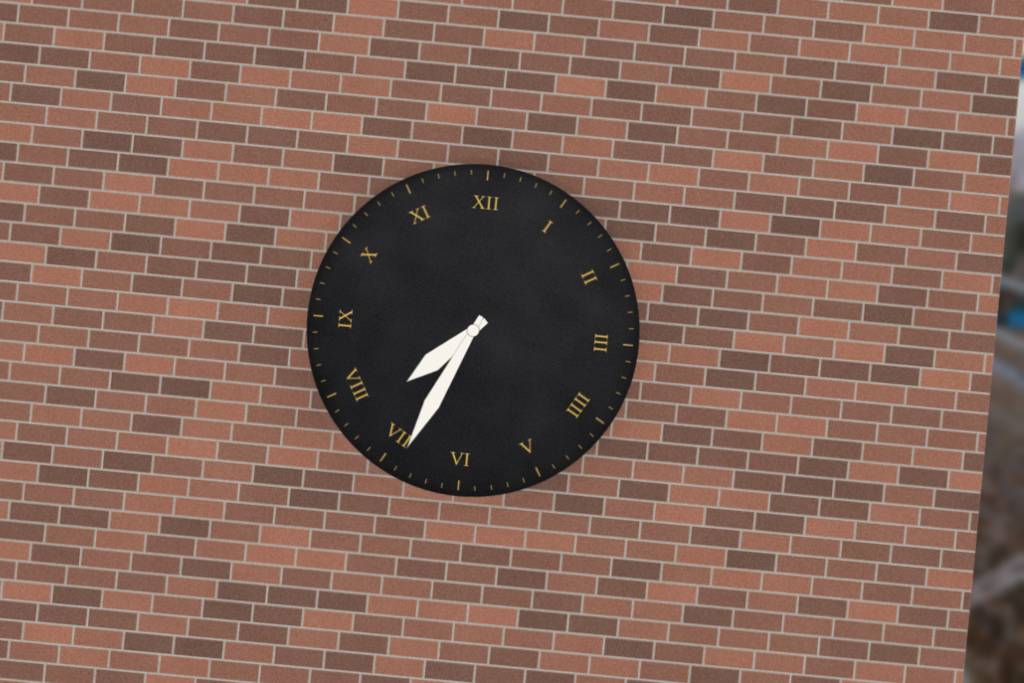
**7:34**
